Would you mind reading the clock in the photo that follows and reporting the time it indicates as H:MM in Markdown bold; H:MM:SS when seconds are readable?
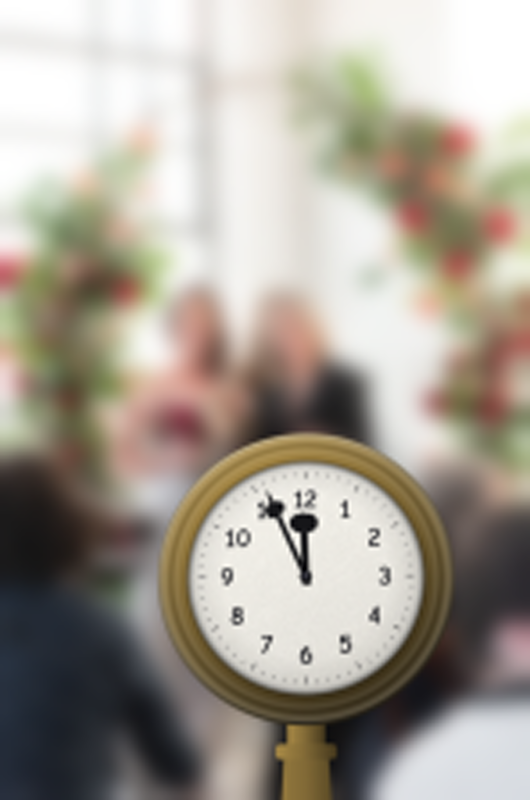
**11:56**
